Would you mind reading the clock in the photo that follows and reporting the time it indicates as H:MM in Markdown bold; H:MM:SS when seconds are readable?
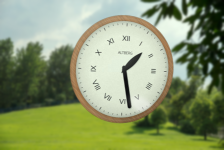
**1:28**
